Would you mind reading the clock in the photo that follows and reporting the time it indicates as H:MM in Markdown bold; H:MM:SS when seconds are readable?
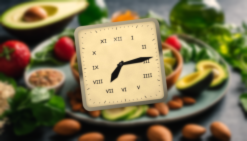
**7:14**
